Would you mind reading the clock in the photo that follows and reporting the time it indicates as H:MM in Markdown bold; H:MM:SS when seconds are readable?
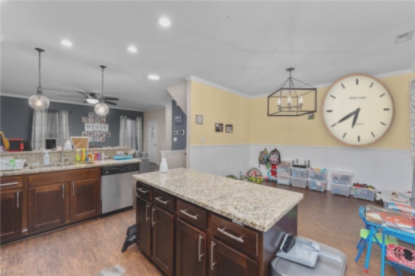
**6:40**
